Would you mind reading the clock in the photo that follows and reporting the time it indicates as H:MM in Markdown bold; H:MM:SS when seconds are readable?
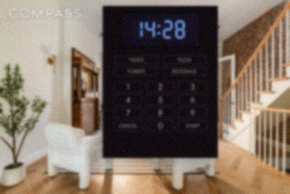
**14:28**
